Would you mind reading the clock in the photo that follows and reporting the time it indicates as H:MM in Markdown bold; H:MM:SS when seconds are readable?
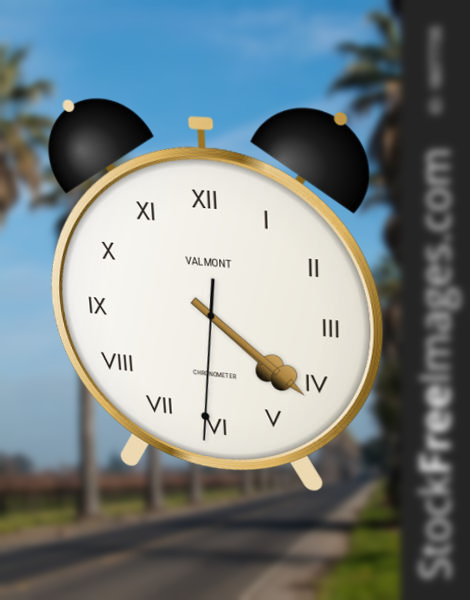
**4:21:31**
